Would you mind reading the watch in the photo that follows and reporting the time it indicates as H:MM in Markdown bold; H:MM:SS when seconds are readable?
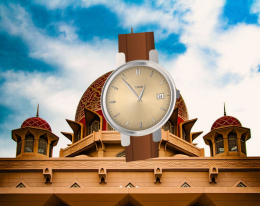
**12:54**
